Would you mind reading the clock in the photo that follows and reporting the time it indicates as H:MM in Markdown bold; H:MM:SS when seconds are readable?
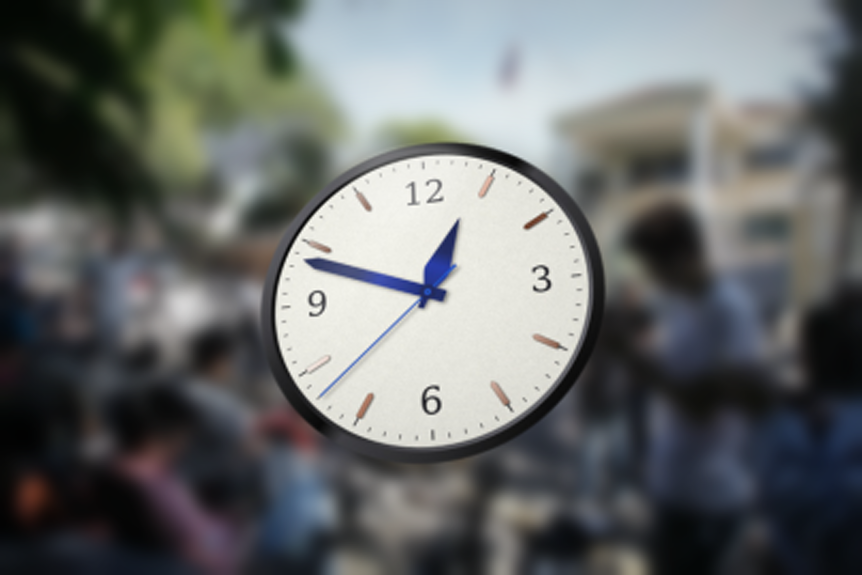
**12:48:38**
